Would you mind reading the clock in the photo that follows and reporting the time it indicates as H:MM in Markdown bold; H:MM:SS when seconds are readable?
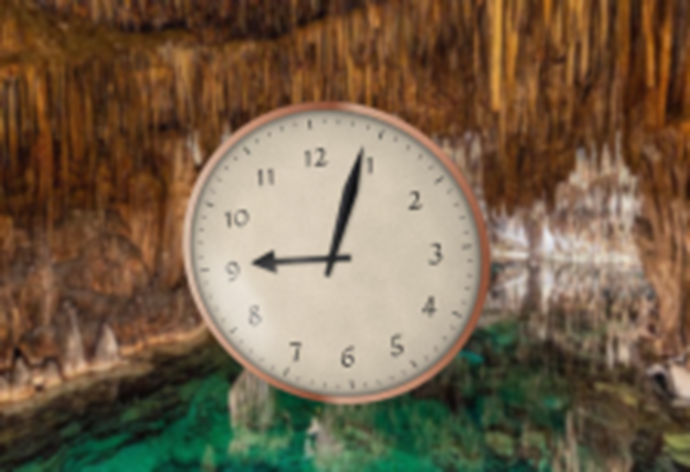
**9:04**
